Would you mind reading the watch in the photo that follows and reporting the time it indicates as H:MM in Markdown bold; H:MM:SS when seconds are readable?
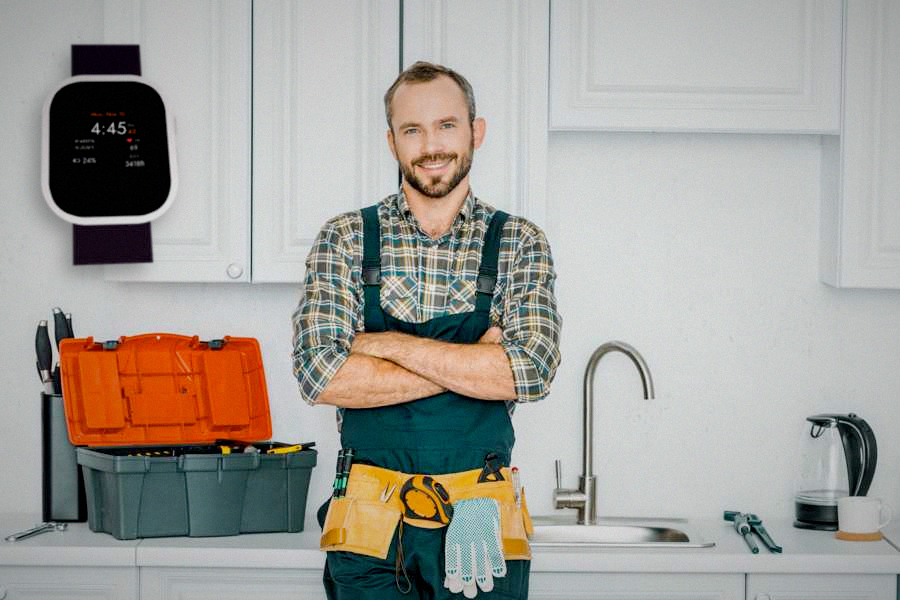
**4:45**
